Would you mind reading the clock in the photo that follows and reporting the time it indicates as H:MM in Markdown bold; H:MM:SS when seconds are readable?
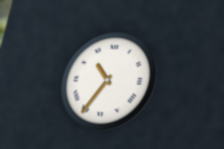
**10:35**
